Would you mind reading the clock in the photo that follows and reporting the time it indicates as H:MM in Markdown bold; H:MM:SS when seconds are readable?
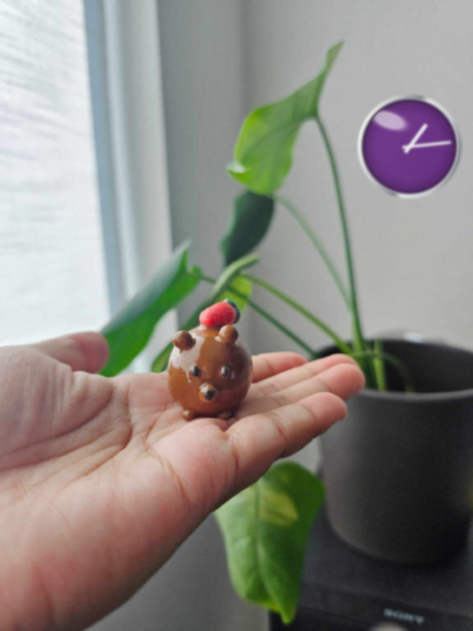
**1:14**
